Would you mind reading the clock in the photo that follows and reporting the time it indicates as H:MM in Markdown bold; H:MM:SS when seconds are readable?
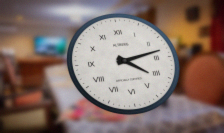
**4:13**
